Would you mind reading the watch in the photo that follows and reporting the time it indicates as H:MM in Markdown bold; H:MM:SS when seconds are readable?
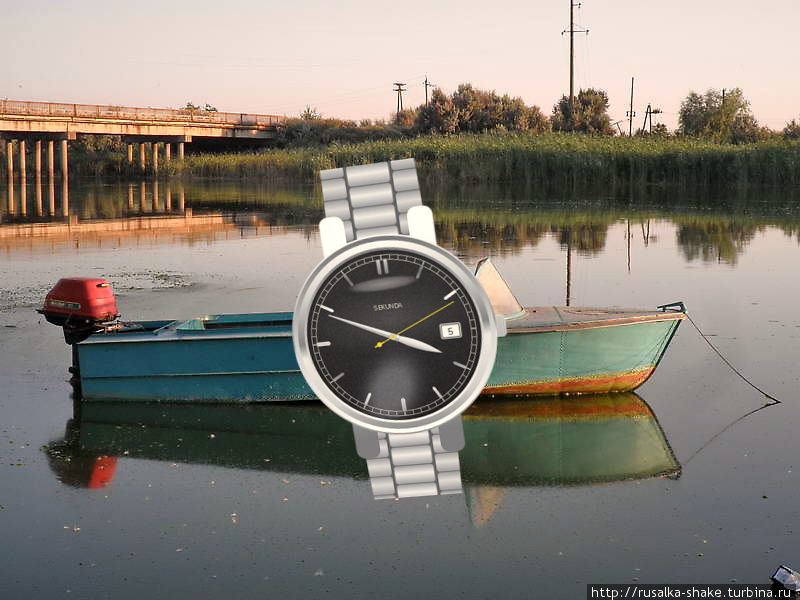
**3:49:11**
